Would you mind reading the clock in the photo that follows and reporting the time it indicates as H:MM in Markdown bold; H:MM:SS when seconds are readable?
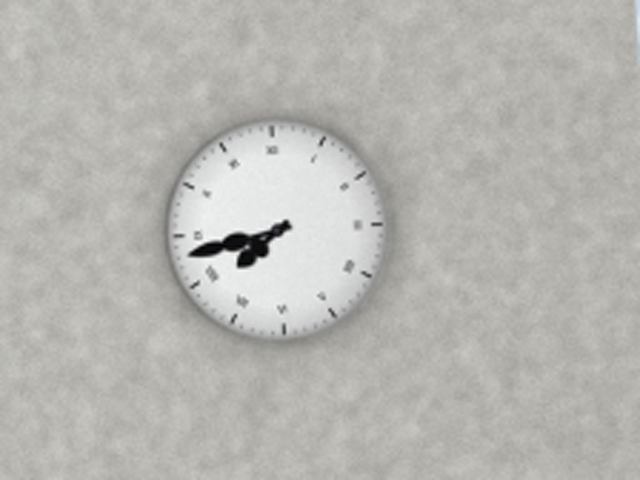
**7:43**
